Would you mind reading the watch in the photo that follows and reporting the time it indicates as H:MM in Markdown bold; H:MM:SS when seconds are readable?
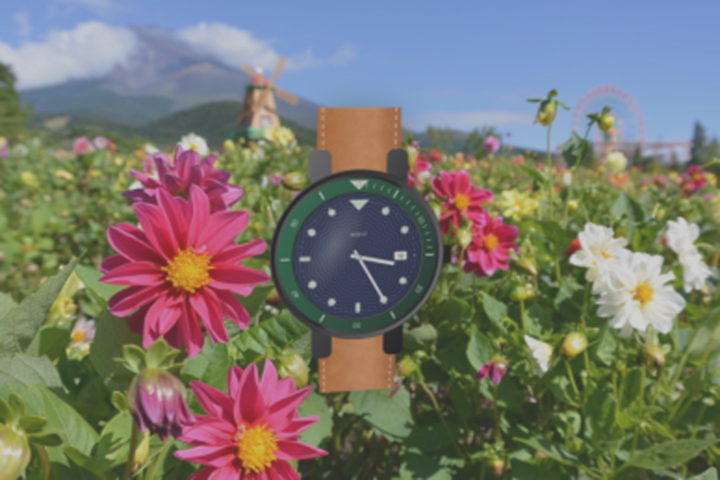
**3:25**
